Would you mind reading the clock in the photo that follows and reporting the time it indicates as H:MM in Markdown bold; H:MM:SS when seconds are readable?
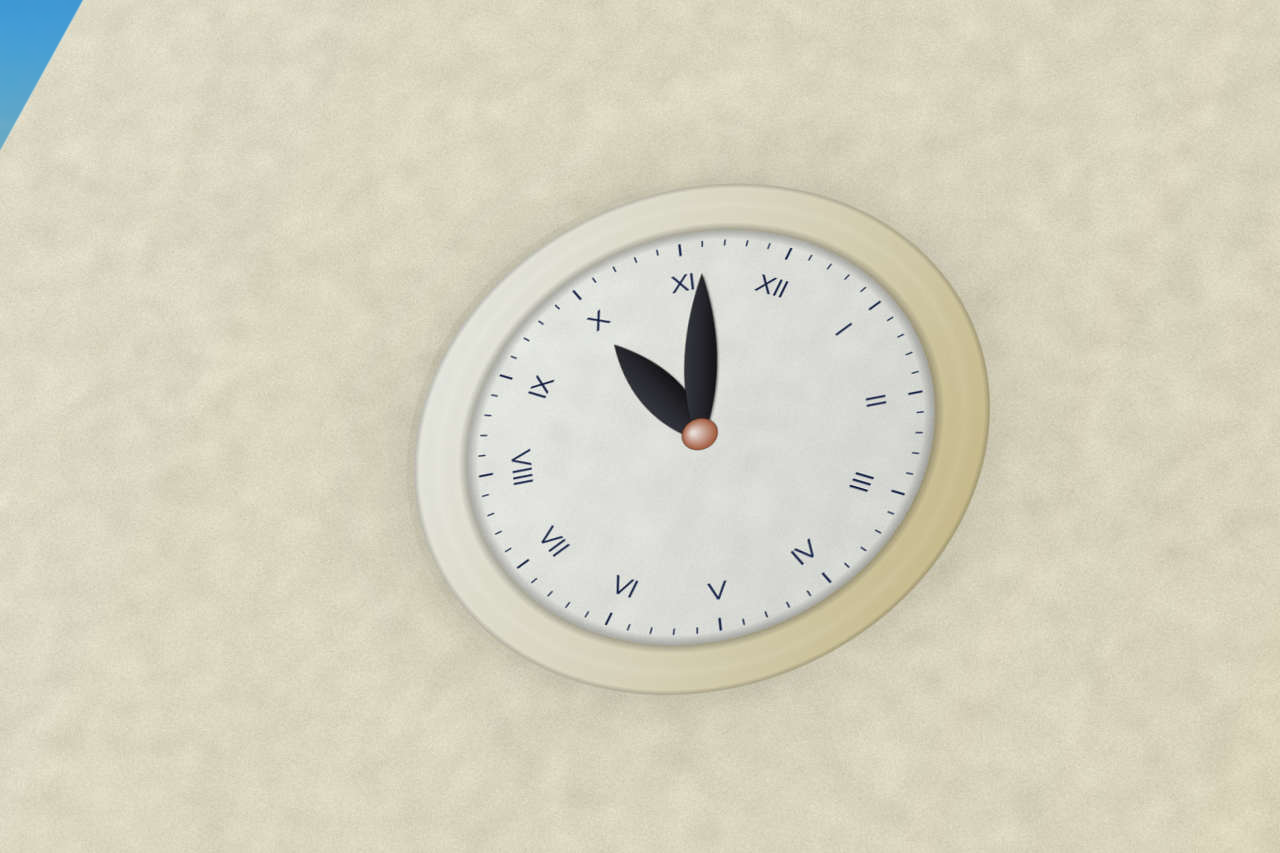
**9:56**
